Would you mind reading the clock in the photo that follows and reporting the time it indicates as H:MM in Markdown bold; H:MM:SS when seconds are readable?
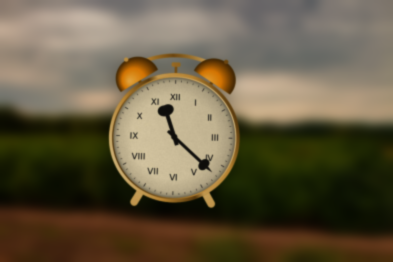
**11:22**
